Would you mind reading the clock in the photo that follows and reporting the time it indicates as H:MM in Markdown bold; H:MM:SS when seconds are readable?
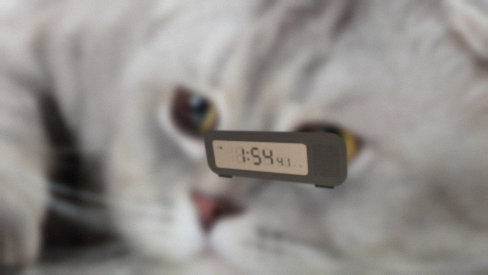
**1:54**
